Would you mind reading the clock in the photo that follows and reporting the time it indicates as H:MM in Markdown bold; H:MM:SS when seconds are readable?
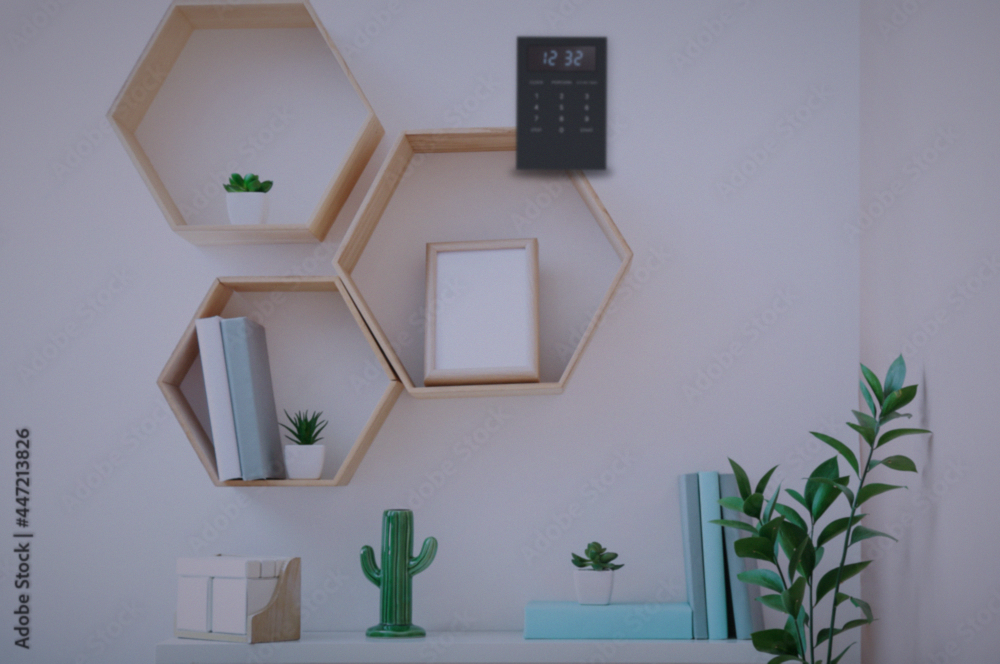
**12:32**
